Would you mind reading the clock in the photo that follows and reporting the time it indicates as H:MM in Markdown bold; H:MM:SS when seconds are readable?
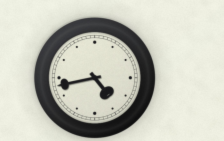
**4:43**
